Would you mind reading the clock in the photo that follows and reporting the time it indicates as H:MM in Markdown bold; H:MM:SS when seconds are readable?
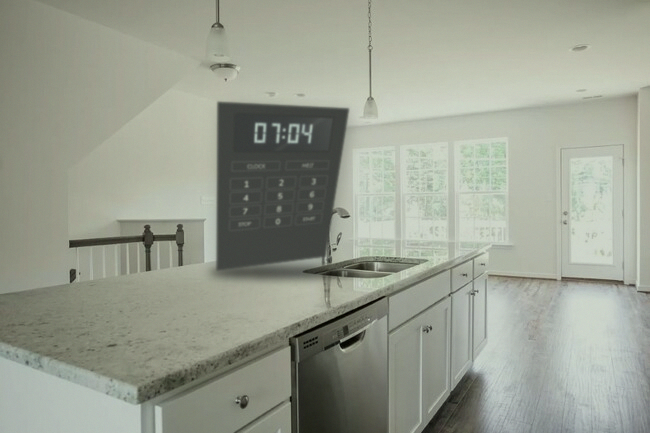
**7:04**
